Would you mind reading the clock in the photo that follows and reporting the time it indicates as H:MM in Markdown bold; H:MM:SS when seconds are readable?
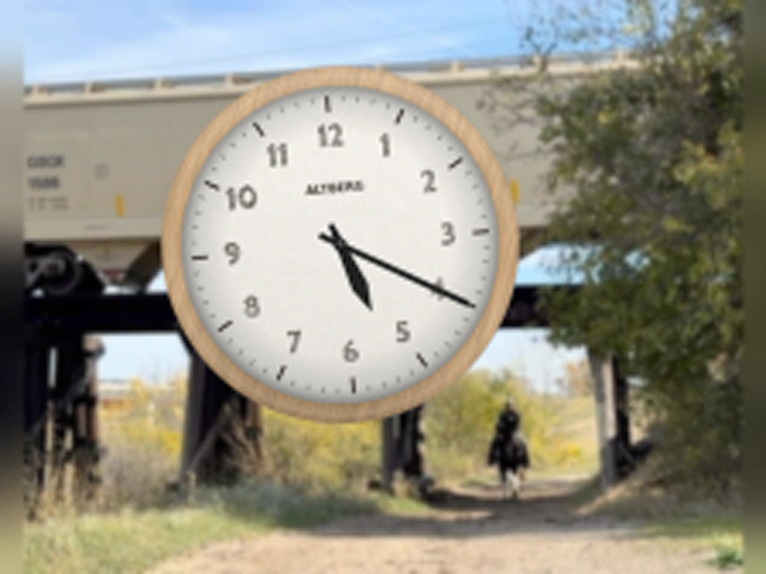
**5:20**
